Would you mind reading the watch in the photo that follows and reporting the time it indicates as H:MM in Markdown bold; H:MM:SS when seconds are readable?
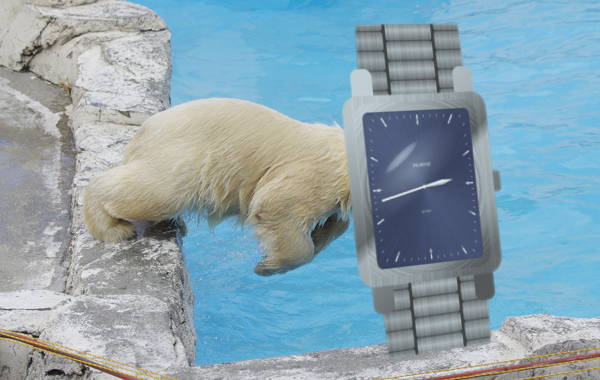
**2:43**
